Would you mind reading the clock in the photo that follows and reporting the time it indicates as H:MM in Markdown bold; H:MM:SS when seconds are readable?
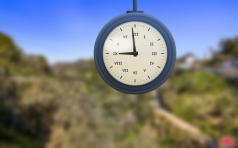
**8:59**
